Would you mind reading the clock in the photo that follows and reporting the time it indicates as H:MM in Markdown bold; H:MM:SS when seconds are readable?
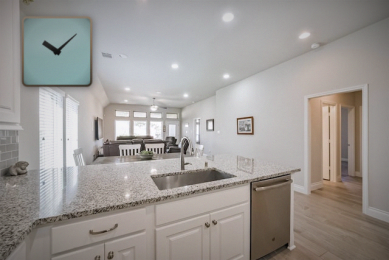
**10:08**
